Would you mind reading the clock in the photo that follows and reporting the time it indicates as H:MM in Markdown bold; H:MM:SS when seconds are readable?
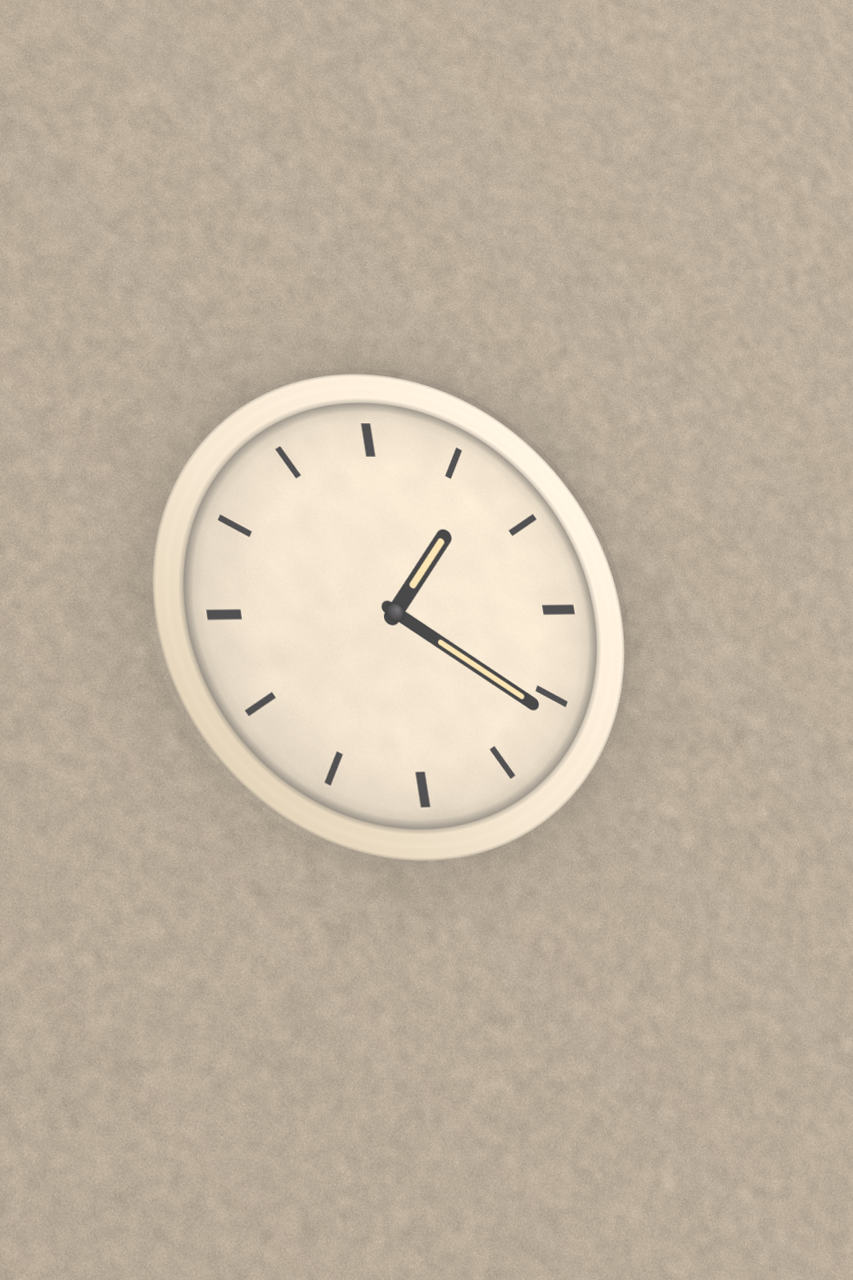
**1:21**
